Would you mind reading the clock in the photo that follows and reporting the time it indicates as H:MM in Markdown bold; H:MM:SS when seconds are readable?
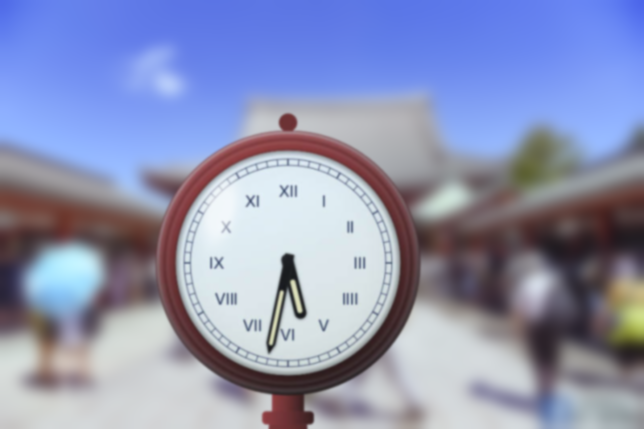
**5:32**
